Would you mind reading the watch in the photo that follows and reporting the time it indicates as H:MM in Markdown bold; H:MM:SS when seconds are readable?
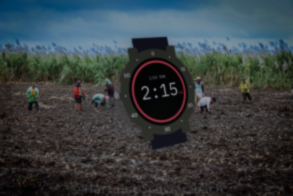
**2:15**
